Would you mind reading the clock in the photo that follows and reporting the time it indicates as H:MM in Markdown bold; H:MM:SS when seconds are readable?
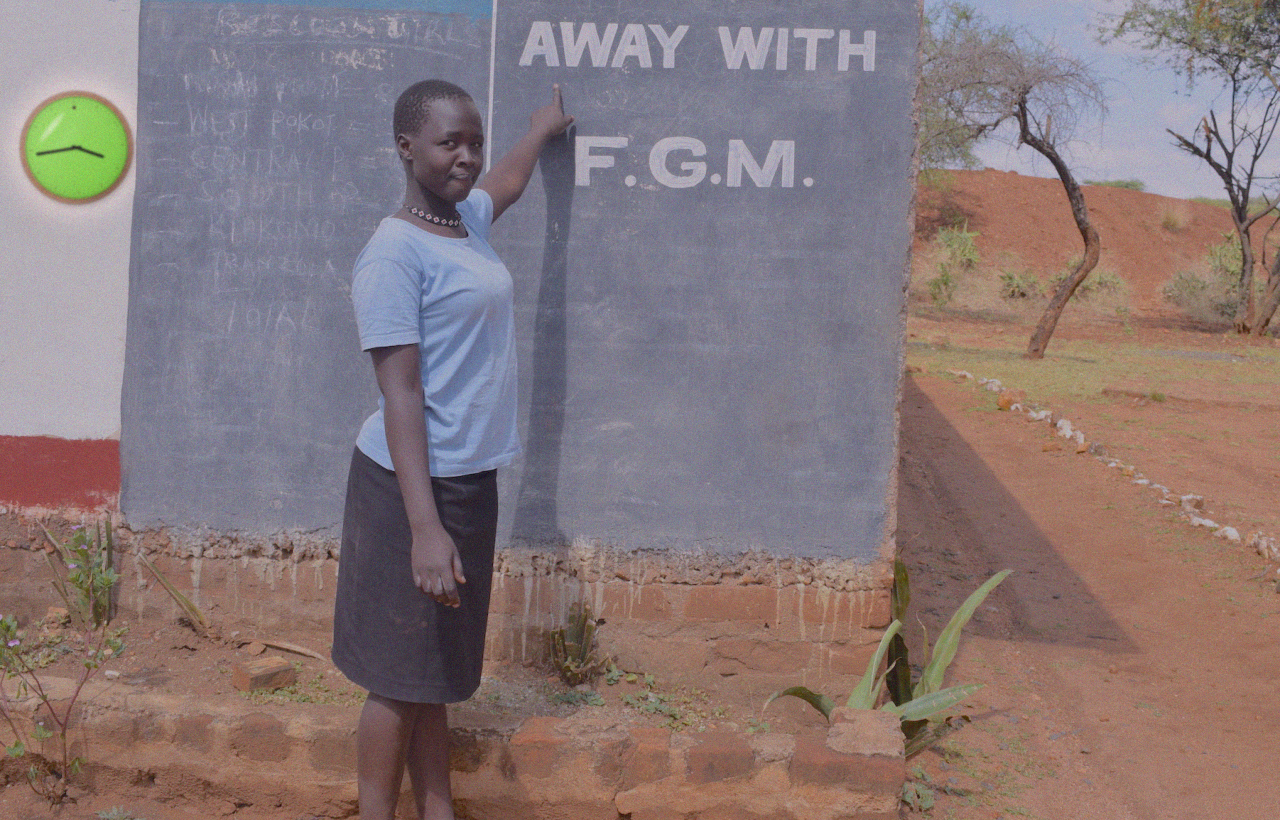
**3:44**
